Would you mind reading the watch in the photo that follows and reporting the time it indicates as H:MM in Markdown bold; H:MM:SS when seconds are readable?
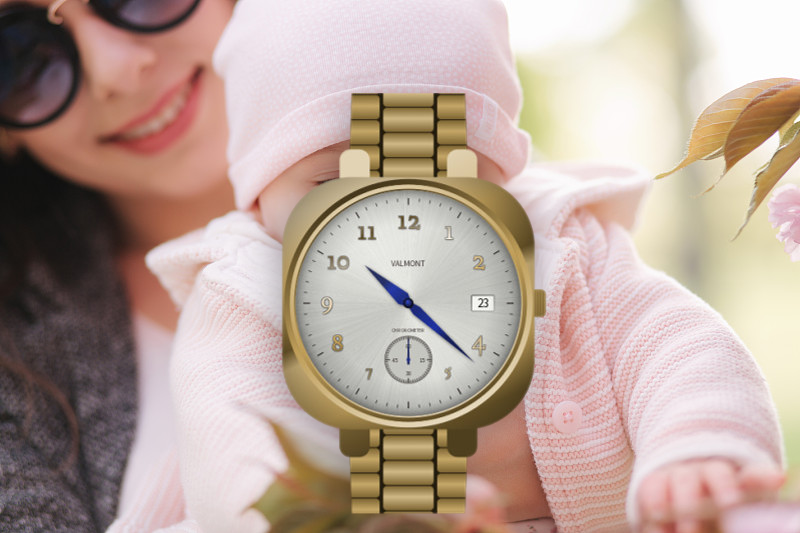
**10:22**
